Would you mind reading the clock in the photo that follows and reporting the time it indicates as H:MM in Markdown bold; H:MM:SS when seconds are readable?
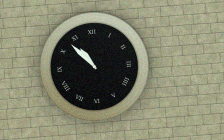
**10:53**
